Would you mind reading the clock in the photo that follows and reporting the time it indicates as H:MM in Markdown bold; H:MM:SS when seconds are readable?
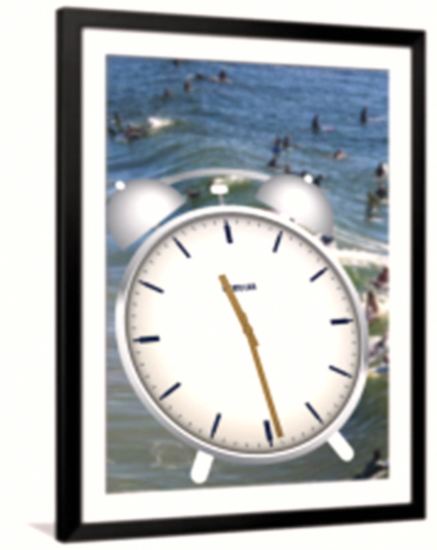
**11:29**
